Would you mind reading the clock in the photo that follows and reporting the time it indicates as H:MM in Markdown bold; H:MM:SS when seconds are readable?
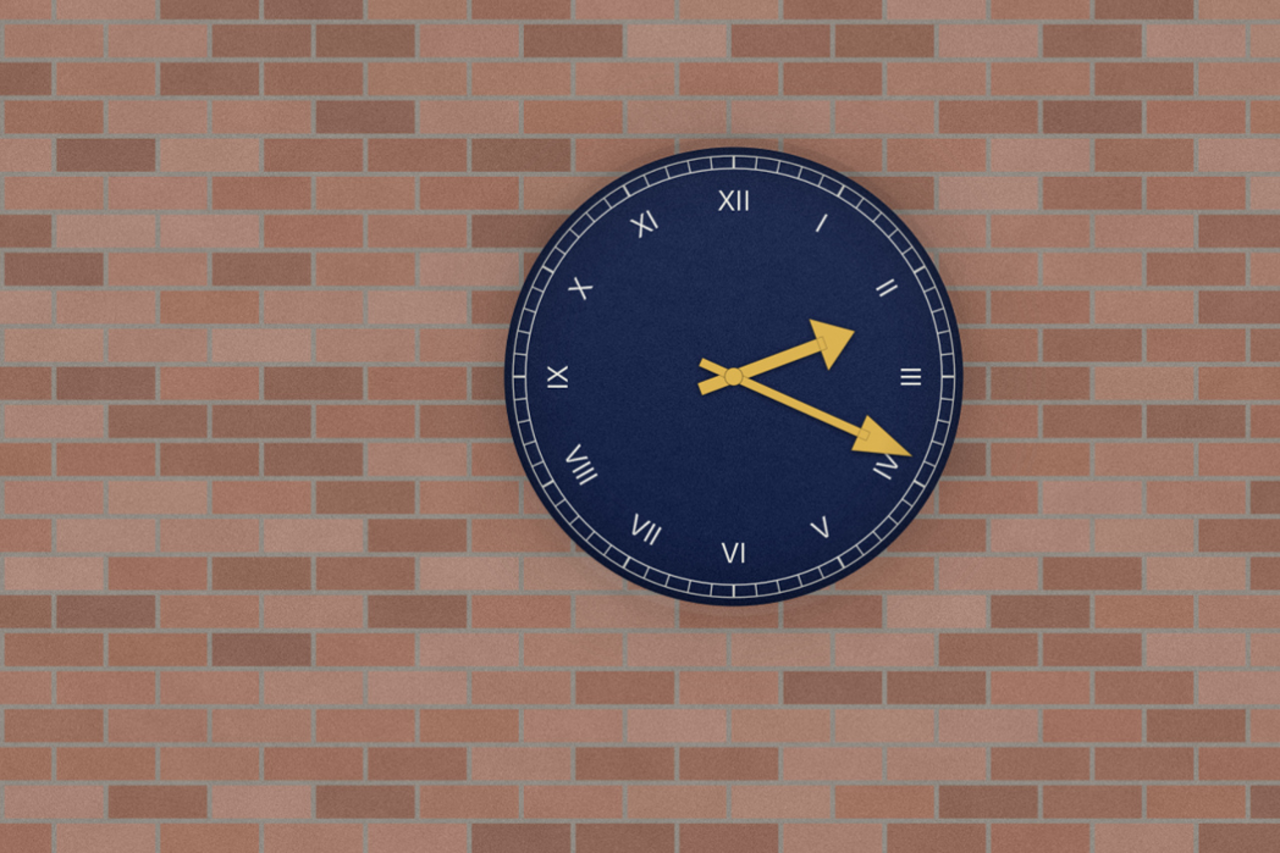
**2:19**
